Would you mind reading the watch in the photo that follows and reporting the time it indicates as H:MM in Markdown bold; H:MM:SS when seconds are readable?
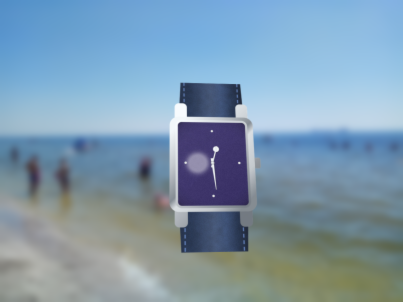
**12:29**
